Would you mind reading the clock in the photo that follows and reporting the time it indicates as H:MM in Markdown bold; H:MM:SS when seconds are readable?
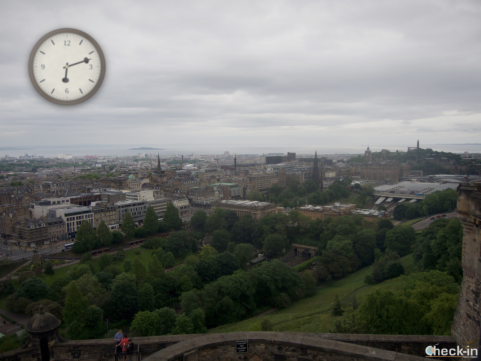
**6:12**
